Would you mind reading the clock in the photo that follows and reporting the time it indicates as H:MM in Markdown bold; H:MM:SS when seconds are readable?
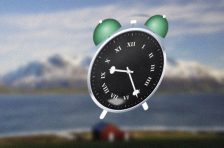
**9:26**
